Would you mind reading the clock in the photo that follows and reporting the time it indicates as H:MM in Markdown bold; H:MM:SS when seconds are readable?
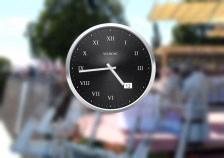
**4:44**
